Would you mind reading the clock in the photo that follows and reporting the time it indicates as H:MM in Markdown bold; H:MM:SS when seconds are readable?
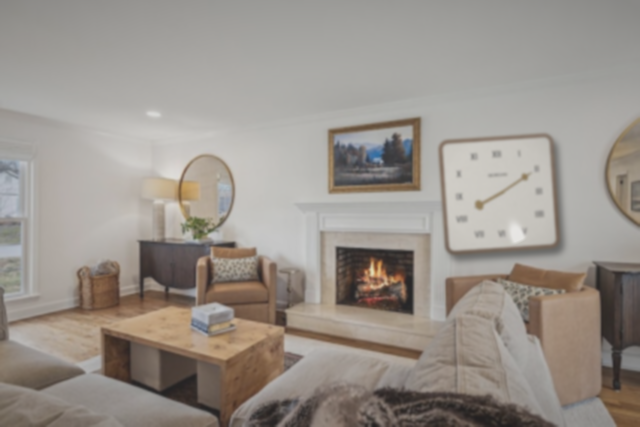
**8:10**
